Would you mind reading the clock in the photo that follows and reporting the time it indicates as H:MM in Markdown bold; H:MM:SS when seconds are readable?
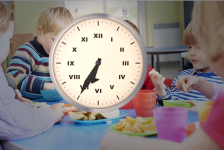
**6:35**
